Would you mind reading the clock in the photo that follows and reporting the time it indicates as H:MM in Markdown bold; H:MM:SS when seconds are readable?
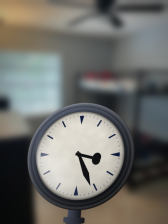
**3:26**
